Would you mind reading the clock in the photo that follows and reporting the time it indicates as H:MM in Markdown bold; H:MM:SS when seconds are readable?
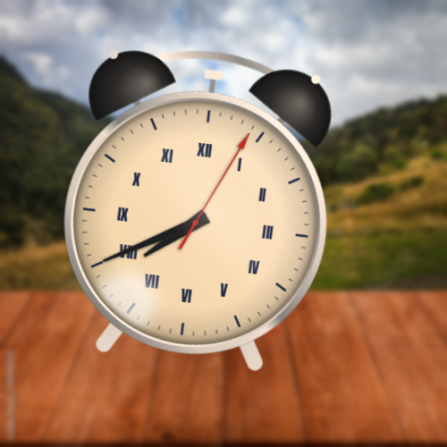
**7:40:04**
